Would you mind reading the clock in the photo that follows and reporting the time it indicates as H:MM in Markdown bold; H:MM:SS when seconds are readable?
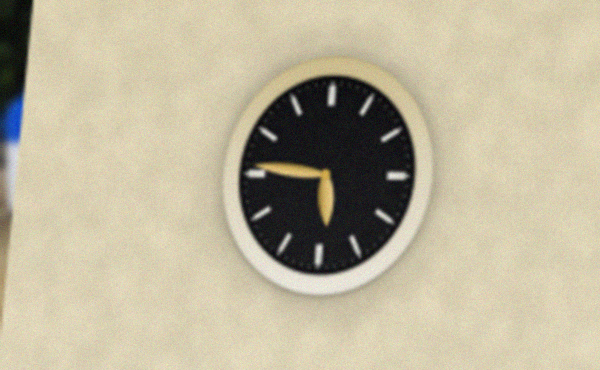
**5:46**
